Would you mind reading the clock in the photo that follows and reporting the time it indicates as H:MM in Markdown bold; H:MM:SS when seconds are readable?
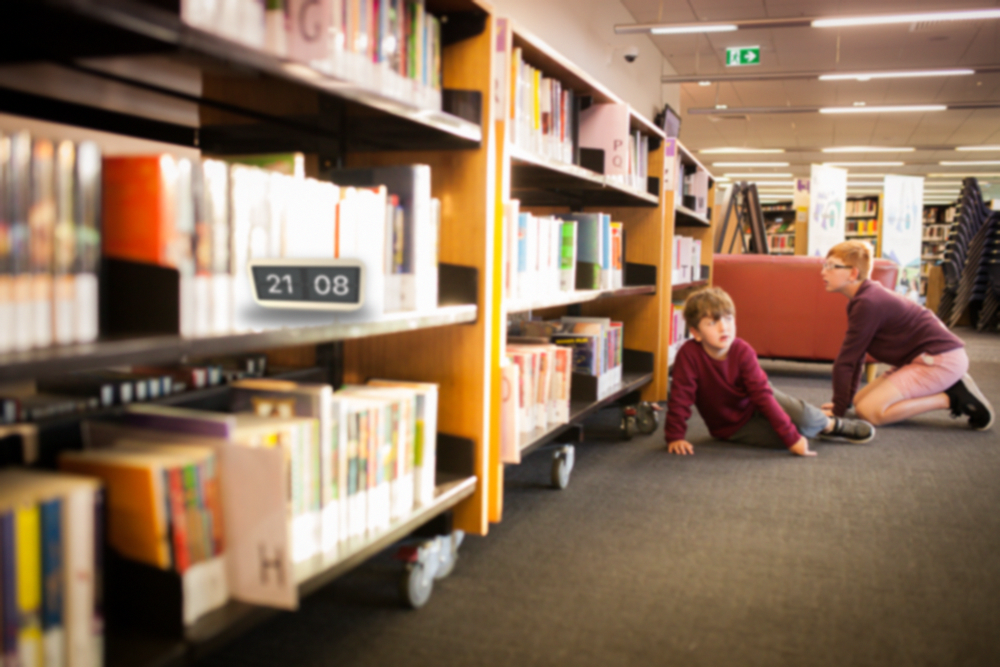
**21:08**
